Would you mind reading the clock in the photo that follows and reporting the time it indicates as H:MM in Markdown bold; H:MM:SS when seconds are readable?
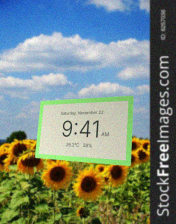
**9:41**
